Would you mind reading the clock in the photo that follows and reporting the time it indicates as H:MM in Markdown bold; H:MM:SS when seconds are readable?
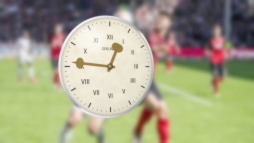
**12:46**
